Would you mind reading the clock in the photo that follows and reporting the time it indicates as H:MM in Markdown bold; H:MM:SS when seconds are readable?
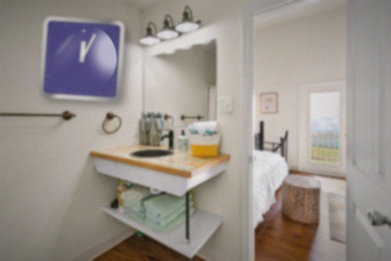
**12:04**
